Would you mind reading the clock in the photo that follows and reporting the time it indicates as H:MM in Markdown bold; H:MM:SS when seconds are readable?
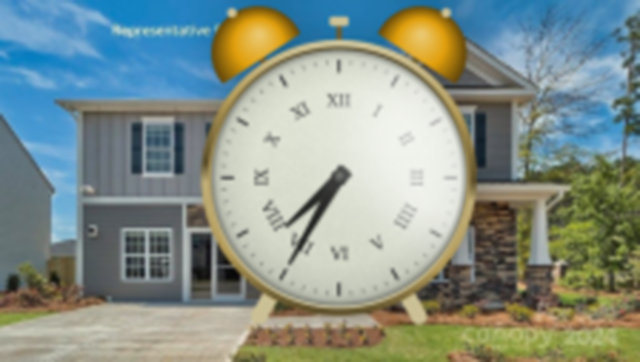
**7:35**
